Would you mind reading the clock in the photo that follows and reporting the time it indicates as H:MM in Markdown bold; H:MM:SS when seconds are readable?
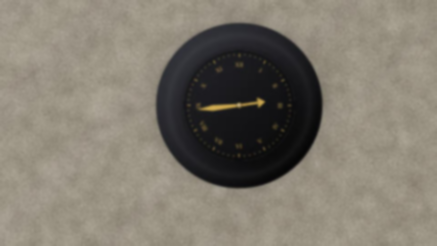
**2:44**
